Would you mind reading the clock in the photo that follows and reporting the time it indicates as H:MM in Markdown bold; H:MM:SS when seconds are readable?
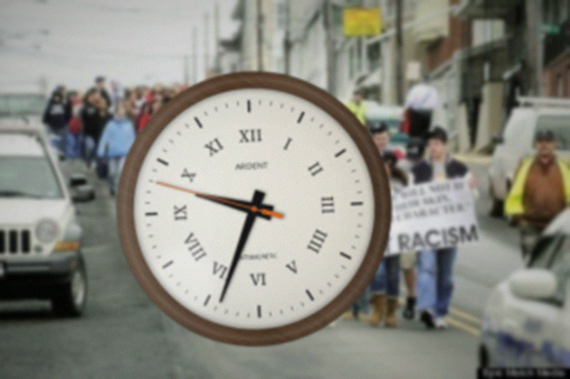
**9:33:48**
